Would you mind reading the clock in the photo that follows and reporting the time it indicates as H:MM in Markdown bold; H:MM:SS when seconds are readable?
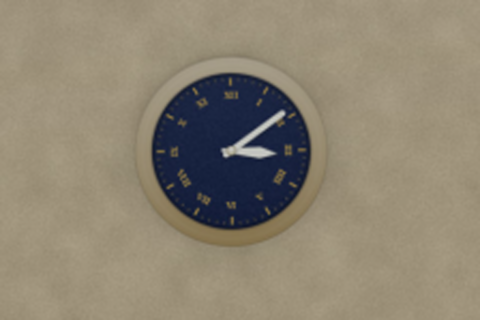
**3:09**
